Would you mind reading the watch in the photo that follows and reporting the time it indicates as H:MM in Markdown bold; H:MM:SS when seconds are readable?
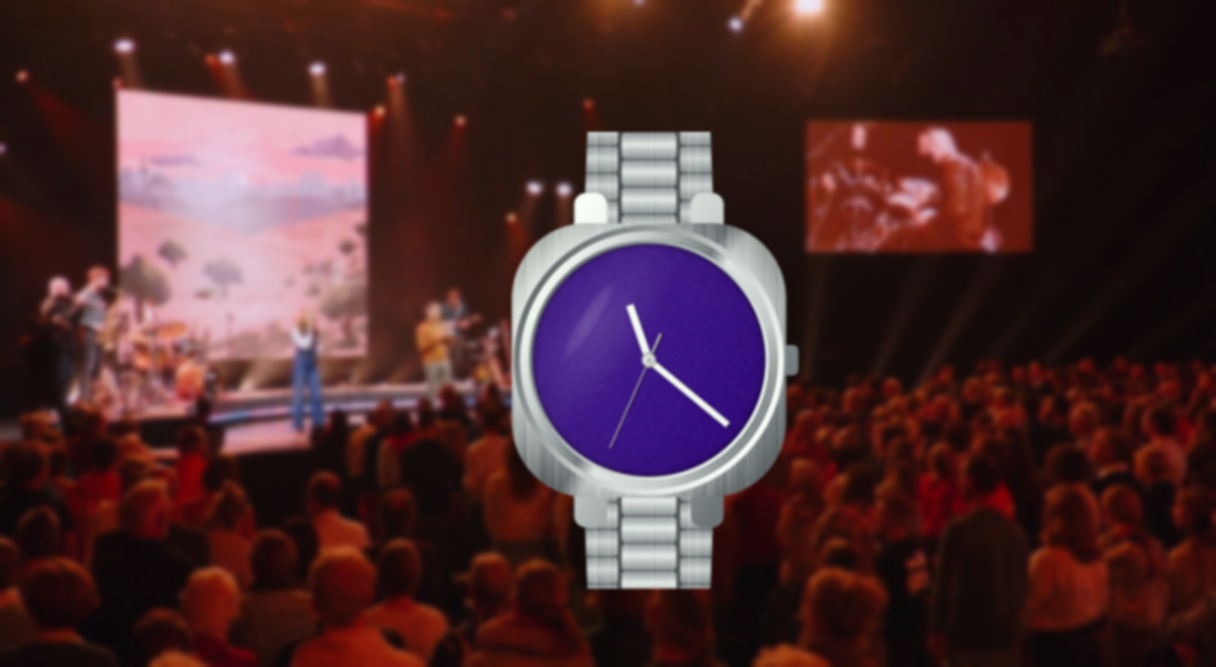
**11:21:34**
